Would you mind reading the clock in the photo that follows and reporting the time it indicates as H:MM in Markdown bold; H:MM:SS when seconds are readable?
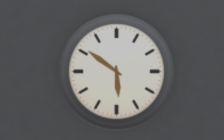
**5:51**
